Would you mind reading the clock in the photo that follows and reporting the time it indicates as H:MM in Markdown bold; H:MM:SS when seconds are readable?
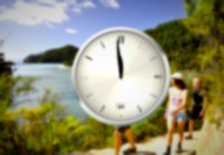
**11:59**
